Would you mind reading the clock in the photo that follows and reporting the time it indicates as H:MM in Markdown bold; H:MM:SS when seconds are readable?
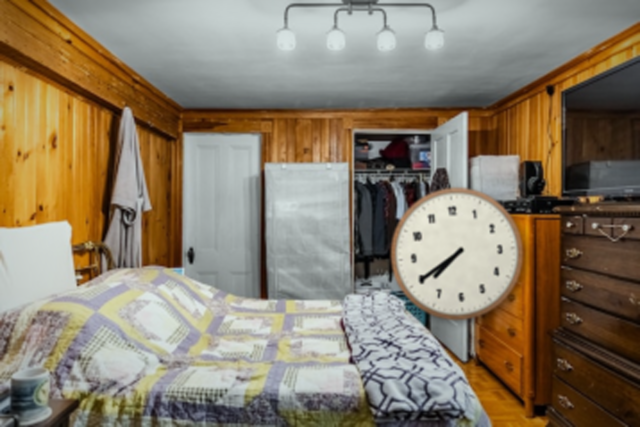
**7:40**
